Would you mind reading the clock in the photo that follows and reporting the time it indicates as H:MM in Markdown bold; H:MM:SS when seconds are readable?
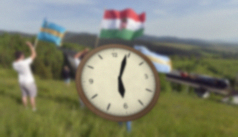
**6:04**
